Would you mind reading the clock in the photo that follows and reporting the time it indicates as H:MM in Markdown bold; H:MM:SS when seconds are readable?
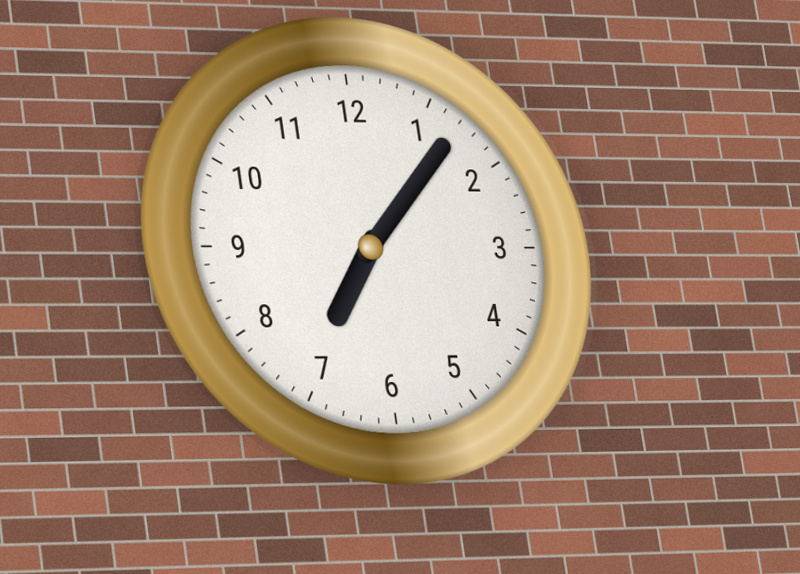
**7:07**
